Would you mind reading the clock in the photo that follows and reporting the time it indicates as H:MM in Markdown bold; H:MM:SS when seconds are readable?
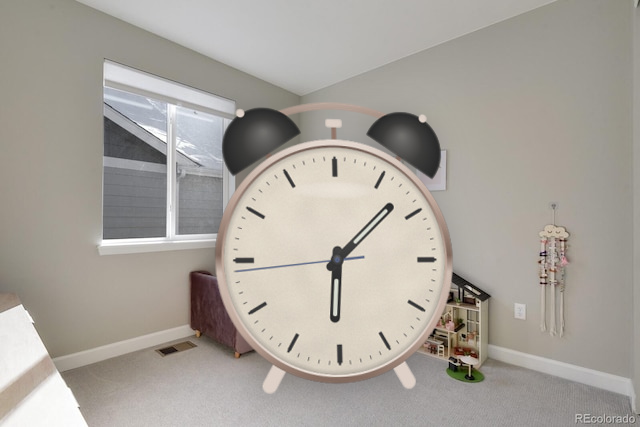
**6:07:44**
